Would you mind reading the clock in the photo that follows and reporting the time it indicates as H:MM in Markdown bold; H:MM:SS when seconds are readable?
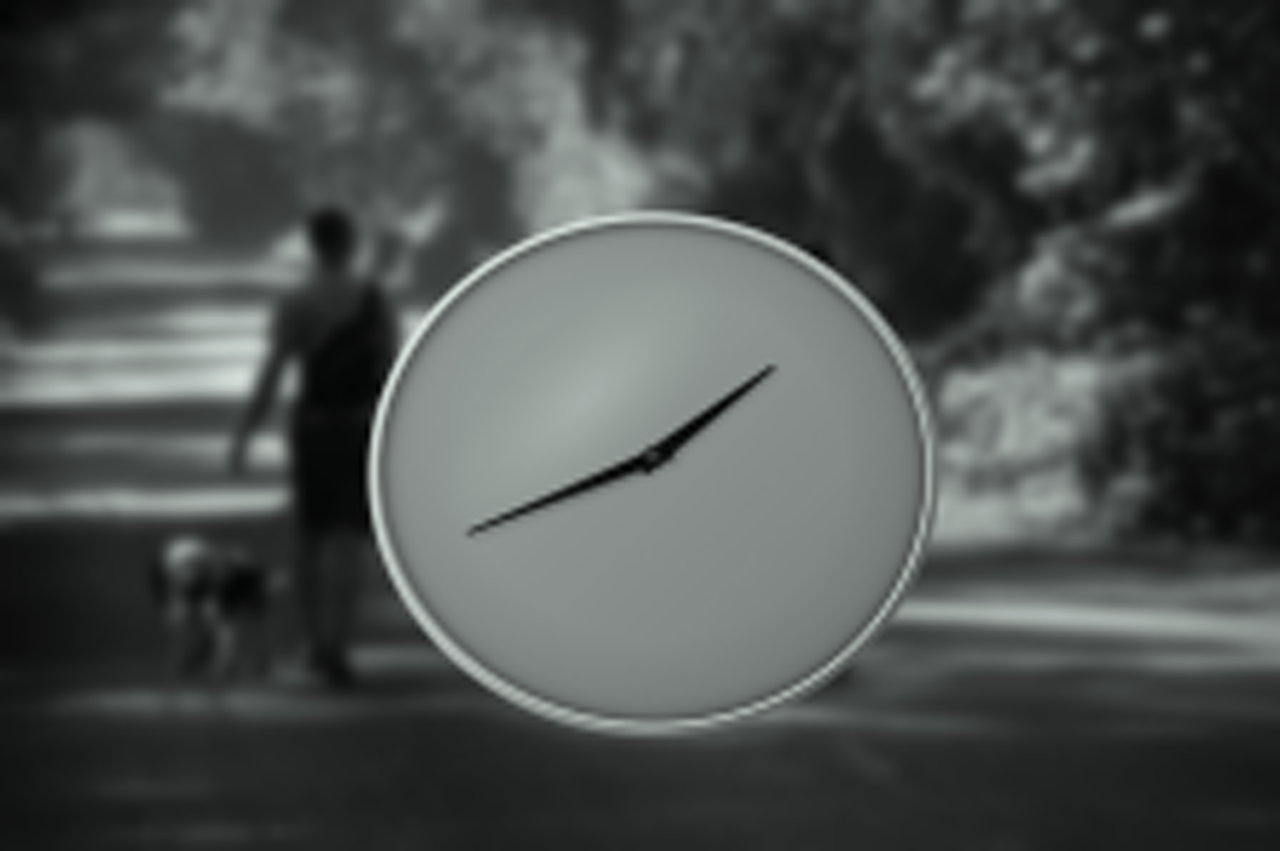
**1:41**
